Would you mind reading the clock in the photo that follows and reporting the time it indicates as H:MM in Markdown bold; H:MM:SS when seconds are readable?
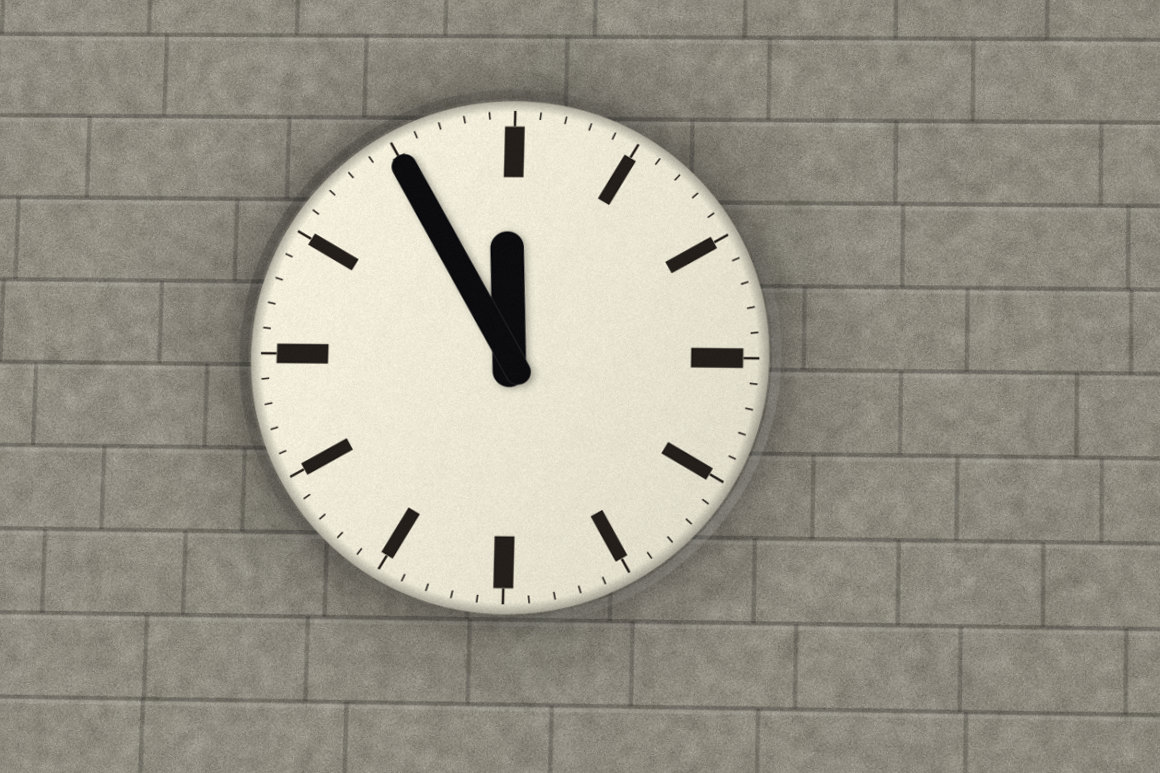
**11:55**
